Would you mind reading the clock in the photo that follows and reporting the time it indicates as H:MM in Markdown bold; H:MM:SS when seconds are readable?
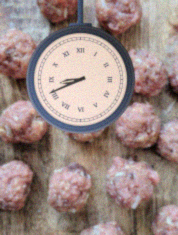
**8:41**
